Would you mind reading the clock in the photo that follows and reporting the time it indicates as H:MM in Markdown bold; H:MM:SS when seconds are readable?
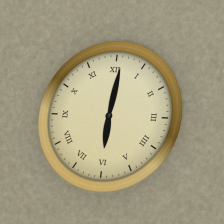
**6:01**
